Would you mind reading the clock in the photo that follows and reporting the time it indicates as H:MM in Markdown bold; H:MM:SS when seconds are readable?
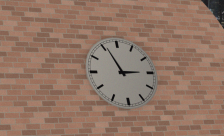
**2:56**
